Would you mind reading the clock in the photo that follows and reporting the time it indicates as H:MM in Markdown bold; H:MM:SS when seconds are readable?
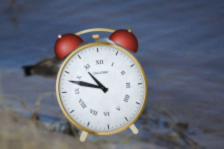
**10:48**
